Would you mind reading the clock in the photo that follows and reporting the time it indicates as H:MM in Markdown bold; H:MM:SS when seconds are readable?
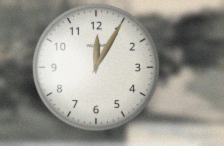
**12:05**
